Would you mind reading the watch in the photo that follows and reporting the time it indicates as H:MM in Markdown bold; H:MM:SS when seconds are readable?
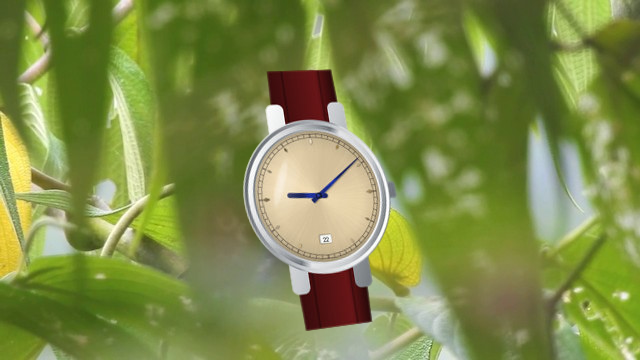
**9:09**
